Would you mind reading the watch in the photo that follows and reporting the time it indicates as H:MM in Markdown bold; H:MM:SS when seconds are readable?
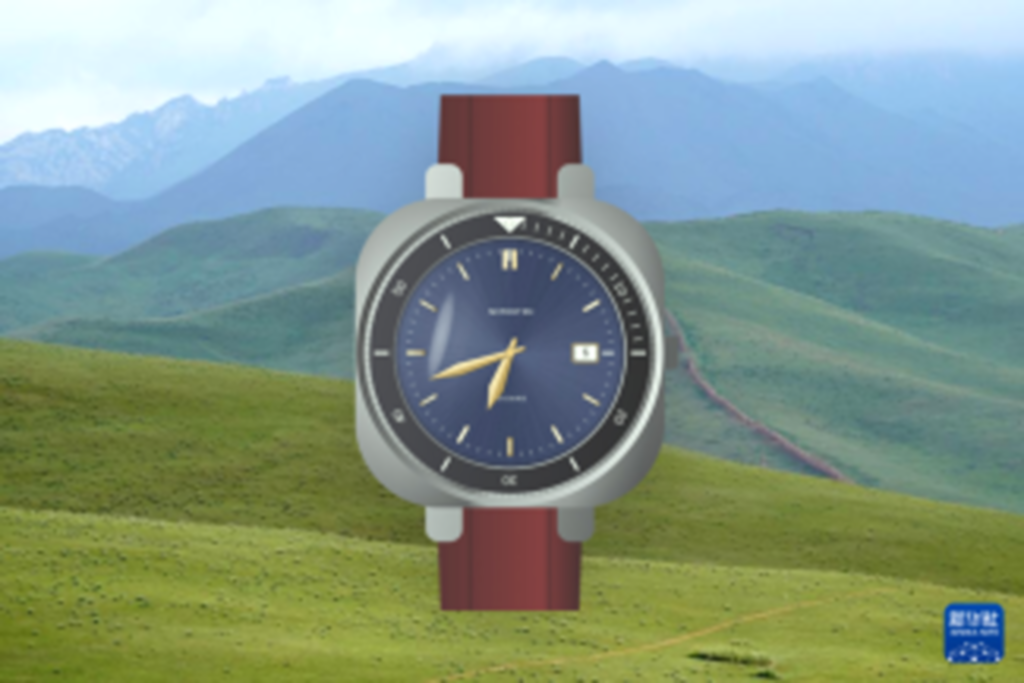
**6:42**
